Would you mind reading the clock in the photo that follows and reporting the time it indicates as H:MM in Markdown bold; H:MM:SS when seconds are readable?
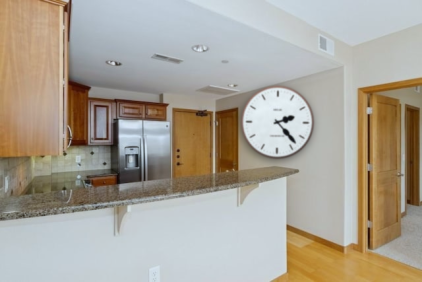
**2:23**
